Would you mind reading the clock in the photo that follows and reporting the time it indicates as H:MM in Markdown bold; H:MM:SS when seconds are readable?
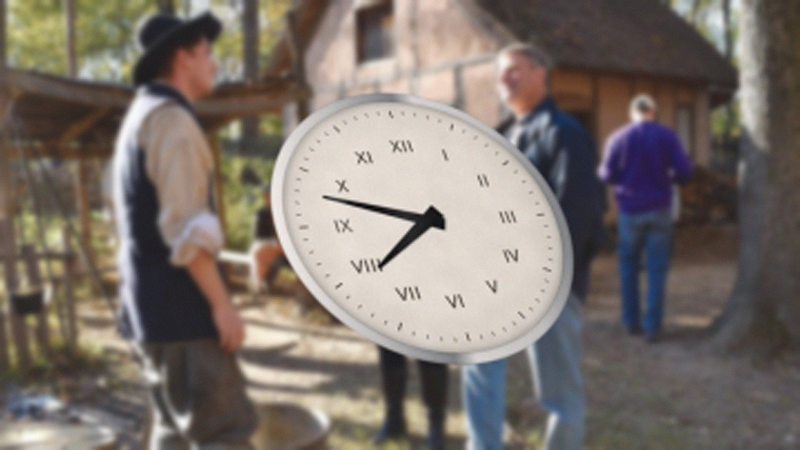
**7:48**
